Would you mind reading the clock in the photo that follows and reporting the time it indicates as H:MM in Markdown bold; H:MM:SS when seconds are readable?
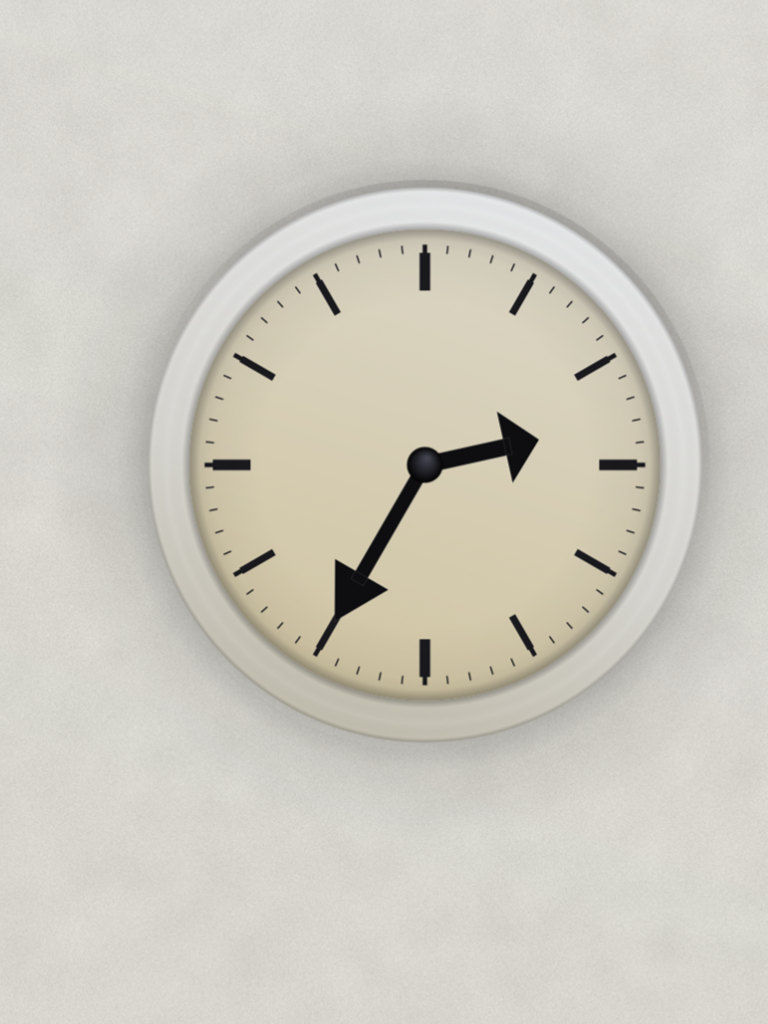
**2:35**
